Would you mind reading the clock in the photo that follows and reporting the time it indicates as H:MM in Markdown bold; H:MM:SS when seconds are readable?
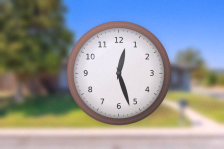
**12:27**
